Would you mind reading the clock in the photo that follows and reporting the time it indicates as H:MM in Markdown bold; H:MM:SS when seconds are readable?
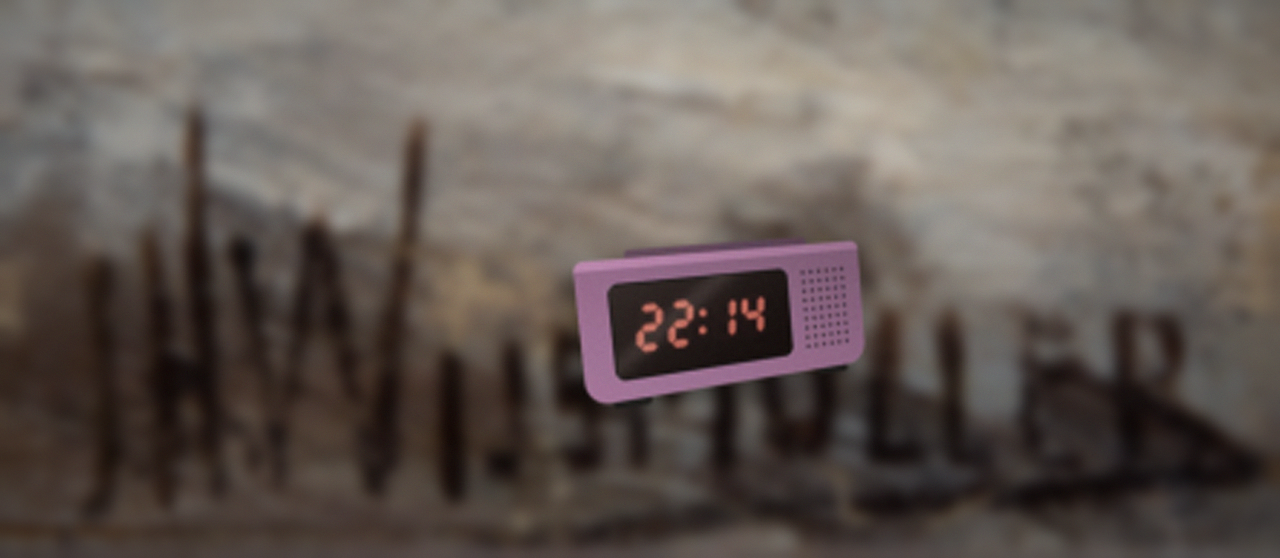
**22:14**
